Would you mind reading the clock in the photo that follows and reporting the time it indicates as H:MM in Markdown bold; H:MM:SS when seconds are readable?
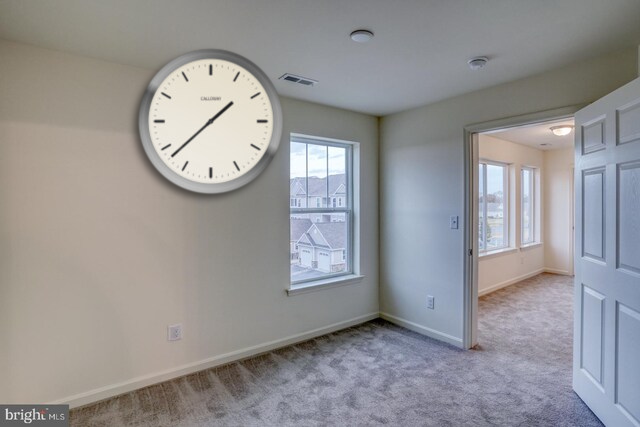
**1:38**
